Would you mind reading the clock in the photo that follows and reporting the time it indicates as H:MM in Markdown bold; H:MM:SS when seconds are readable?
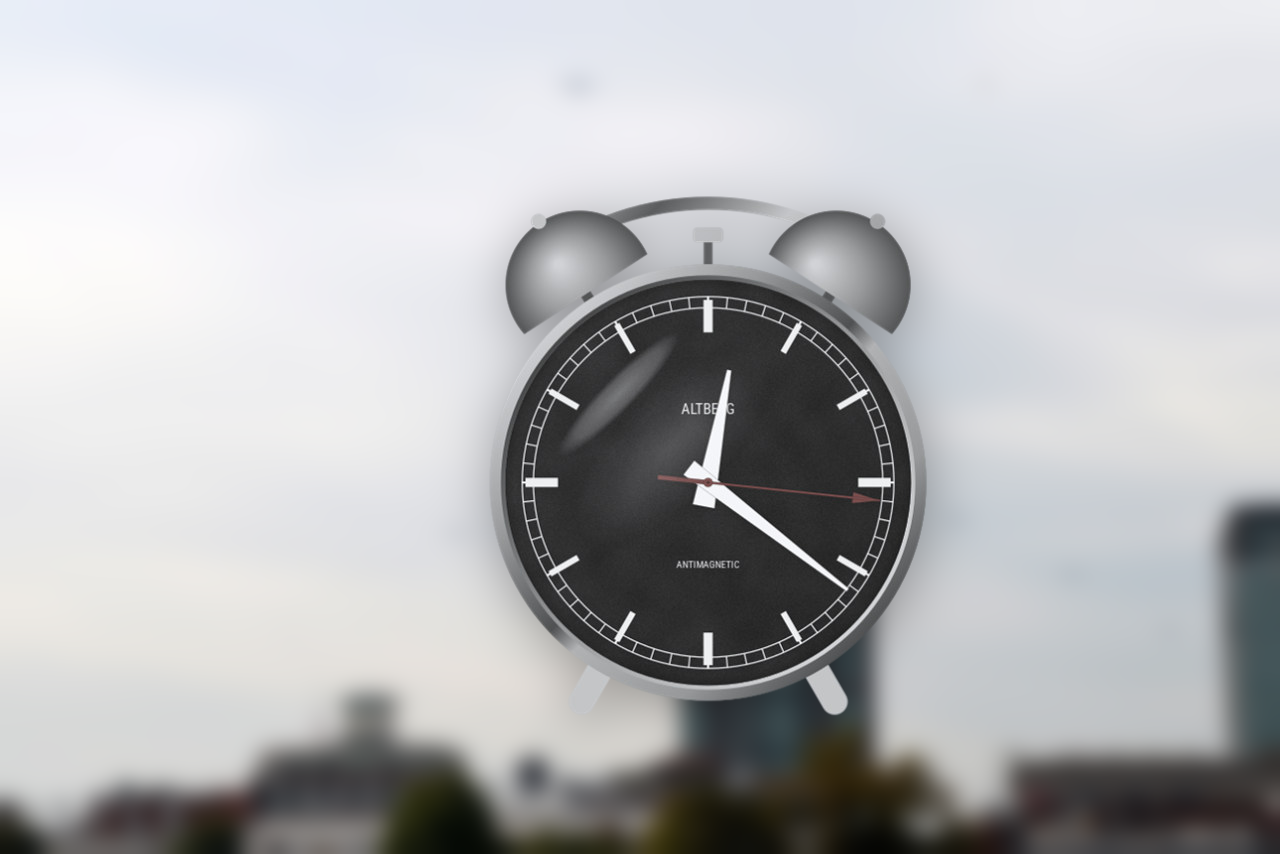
**12:21:16**
